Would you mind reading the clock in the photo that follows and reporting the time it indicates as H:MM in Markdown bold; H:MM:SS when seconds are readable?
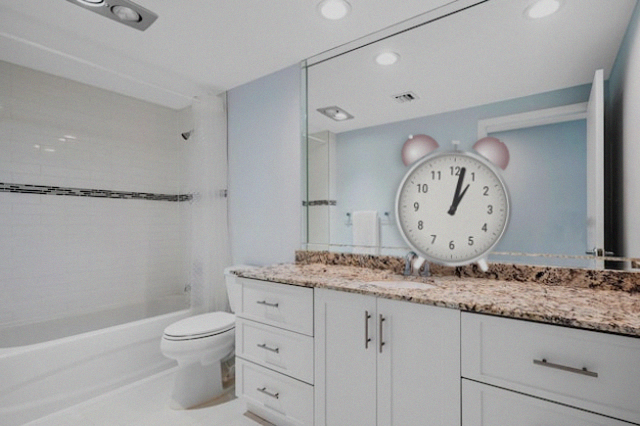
**1:02**
